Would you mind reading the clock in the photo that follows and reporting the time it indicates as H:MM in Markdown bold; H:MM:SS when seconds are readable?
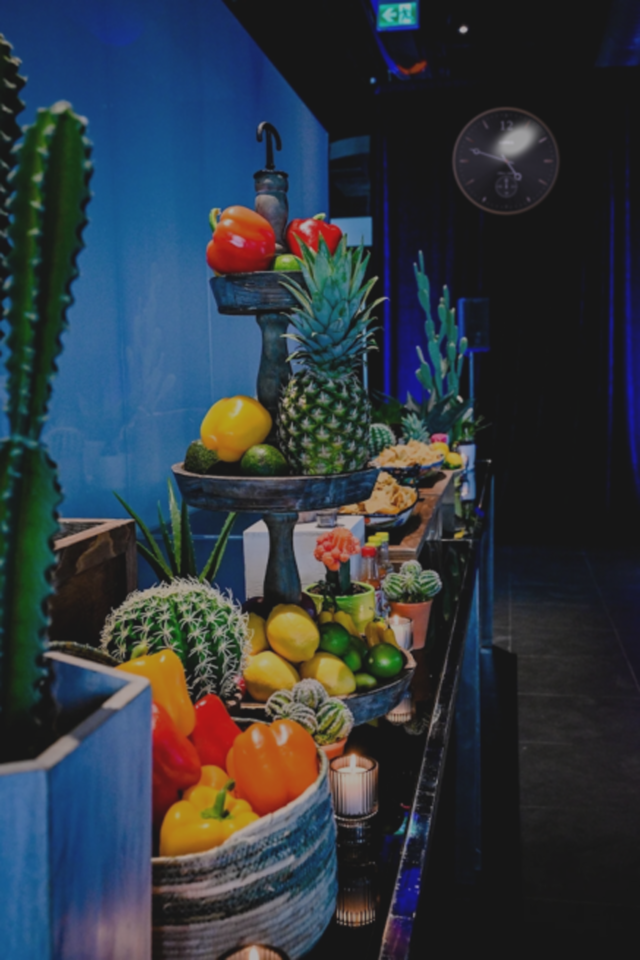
**4:48**
